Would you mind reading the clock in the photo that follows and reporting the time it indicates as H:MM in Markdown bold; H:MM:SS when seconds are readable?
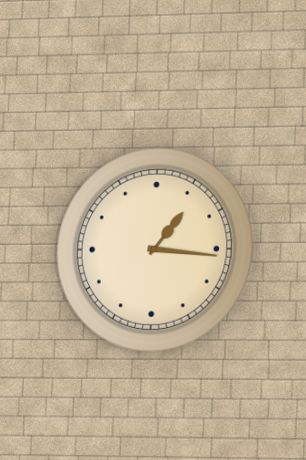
**1:16**
